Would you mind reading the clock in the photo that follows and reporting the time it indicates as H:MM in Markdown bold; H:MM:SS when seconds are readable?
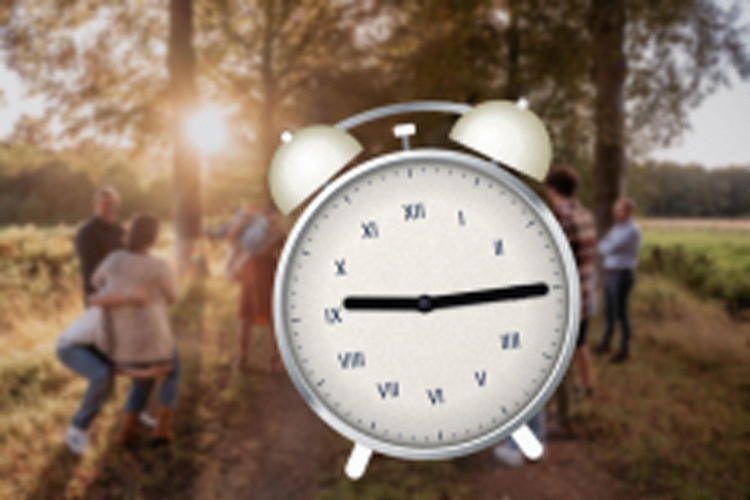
**9:15**
